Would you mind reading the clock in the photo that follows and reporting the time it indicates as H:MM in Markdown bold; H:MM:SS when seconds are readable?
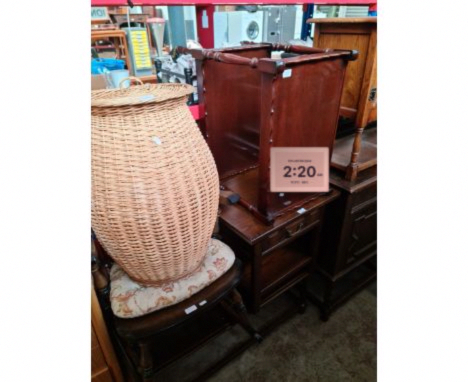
**2:20**
